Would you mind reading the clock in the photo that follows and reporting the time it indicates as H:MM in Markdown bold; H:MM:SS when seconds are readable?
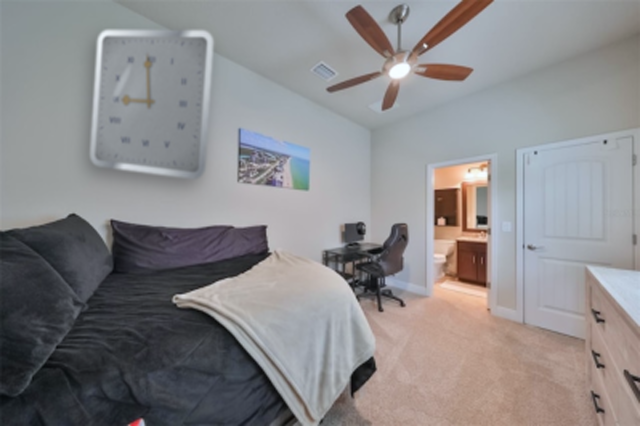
**8:59**
